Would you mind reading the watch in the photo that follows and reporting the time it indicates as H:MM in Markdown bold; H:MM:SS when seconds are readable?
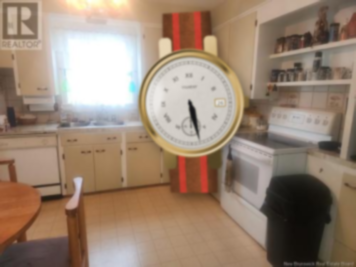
**5:28**
